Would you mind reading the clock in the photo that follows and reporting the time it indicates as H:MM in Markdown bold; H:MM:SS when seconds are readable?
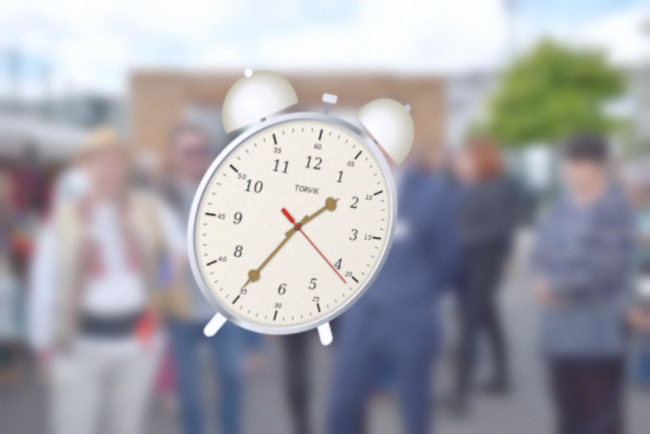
**1:35:21**
